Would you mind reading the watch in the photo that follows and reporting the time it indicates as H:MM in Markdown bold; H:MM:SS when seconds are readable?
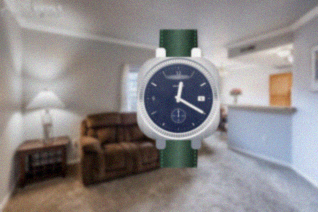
**12:20**
